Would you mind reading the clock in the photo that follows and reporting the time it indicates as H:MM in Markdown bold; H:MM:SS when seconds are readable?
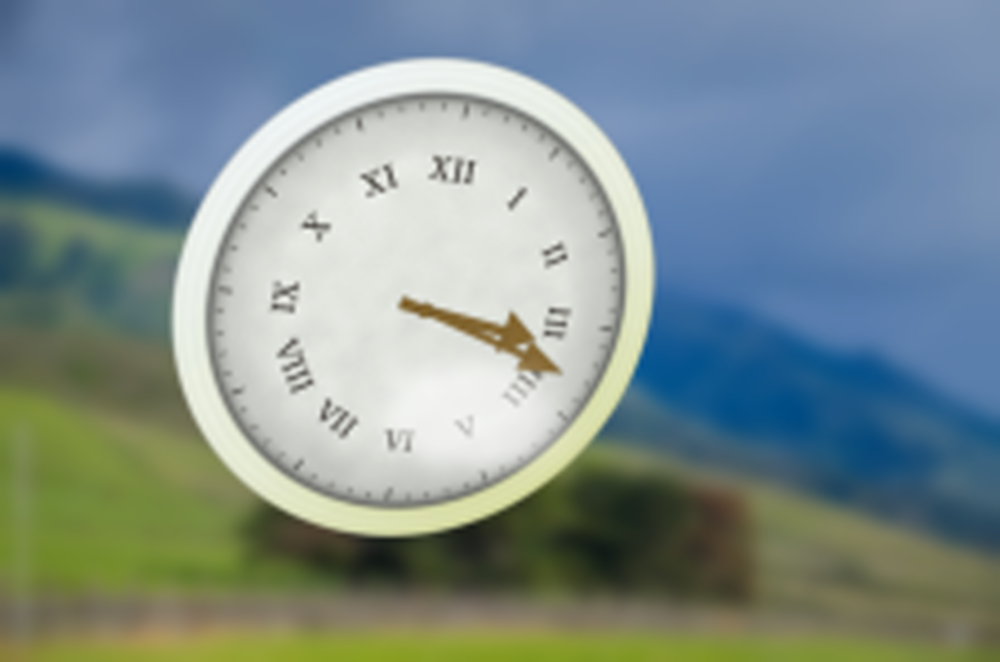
**3:18**
